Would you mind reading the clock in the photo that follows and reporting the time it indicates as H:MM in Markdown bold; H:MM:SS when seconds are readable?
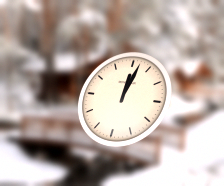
**12:02**
